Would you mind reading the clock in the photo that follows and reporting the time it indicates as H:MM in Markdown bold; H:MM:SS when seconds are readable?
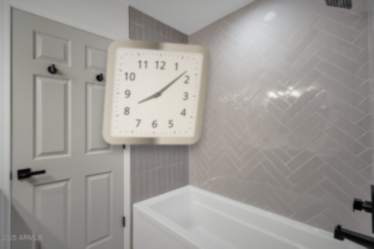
**8:08**
